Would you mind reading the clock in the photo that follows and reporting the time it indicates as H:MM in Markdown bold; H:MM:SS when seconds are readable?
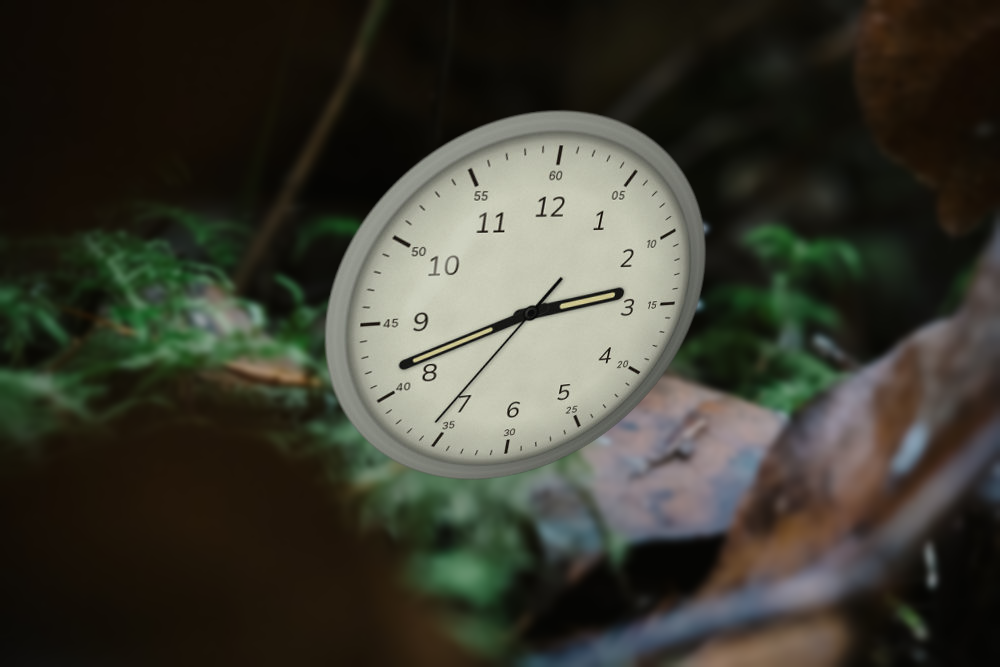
**2:41:36**
